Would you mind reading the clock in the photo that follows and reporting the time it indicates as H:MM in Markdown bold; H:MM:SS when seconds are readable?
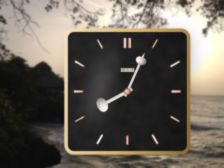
**8:04**
